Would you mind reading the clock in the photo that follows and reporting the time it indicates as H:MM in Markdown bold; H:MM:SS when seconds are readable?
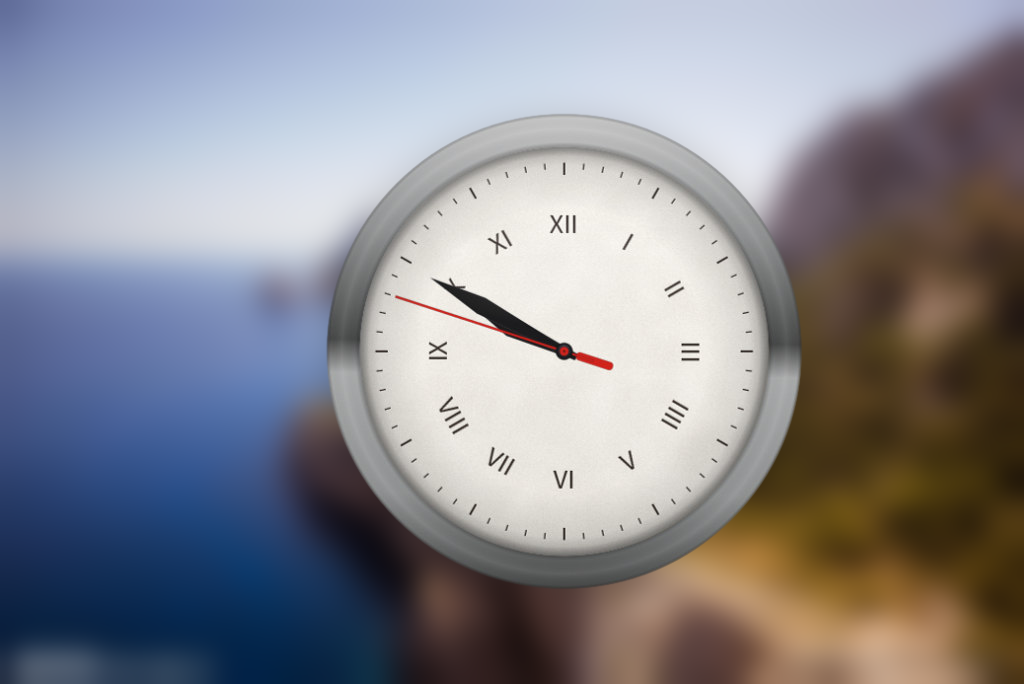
**9:49:48**
